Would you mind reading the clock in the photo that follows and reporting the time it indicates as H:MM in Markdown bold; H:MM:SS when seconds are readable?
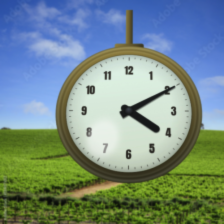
**4:10**
